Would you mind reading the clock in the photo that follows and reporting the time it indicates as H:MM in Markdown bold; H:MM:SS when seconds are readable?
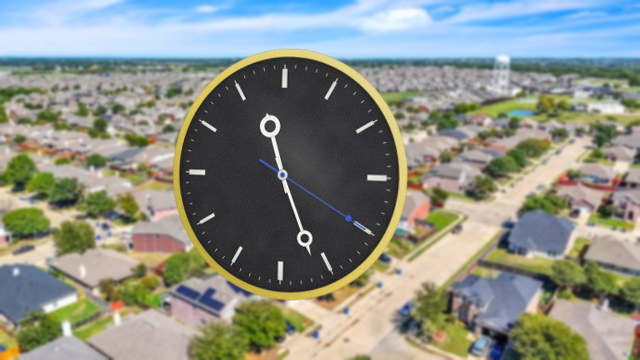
**11:26:20**
